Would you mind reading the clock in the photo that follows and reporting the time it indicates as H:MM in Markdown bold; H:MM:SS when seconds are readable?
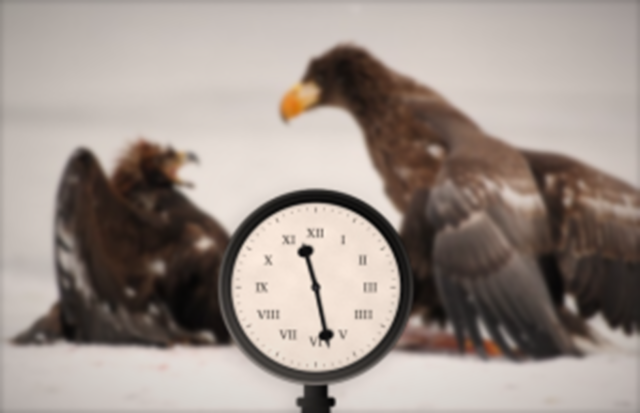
**11:28**
